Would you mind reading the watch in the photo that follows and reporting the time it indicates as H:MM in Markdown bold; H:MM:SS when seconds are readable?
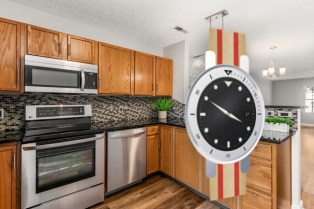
**3:50**
